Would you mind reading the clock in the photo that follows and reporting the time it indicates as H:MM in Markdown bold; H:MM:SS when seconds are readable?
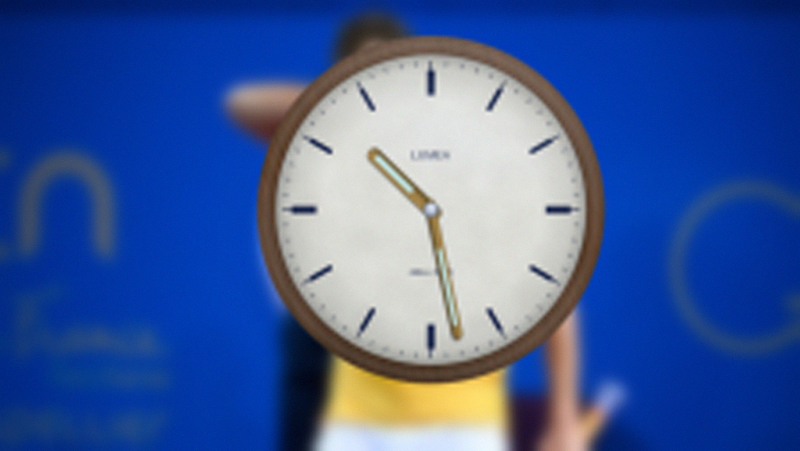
**10:28**
